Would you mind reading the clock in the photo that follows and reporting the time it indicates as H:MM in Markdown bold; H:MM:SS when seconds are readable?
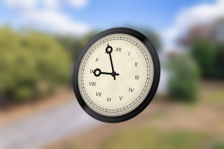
**8:56**
